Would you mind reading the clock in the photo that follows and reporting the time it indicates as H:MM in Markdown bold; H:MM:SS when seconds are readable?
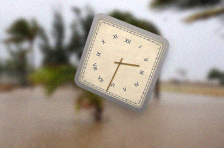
**2:31**
